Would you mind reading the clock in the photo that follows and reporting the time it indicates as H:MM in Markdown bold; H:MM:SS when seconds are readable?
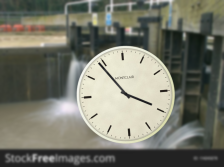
**3:54**
